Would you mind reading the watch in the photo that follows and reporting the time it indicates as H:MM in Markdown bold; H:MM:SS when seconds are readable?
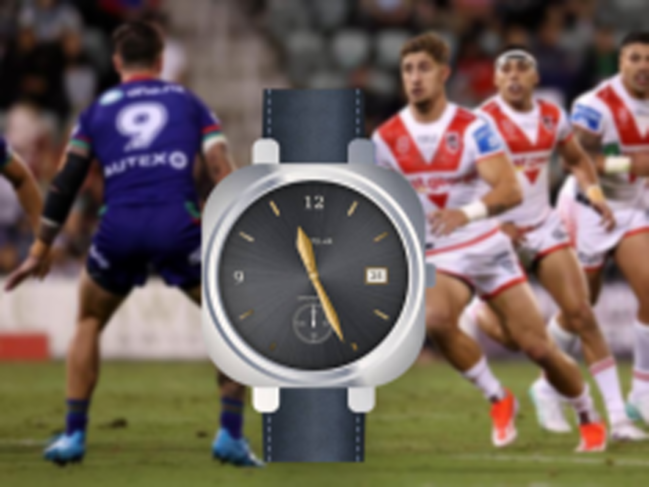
**11:26**
